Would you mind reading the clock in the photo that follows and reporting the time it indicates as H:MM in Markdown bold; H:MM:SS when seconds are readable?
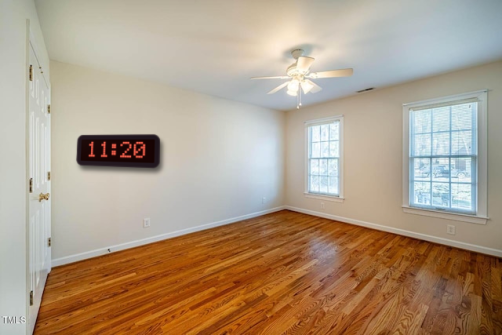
**11:20**
